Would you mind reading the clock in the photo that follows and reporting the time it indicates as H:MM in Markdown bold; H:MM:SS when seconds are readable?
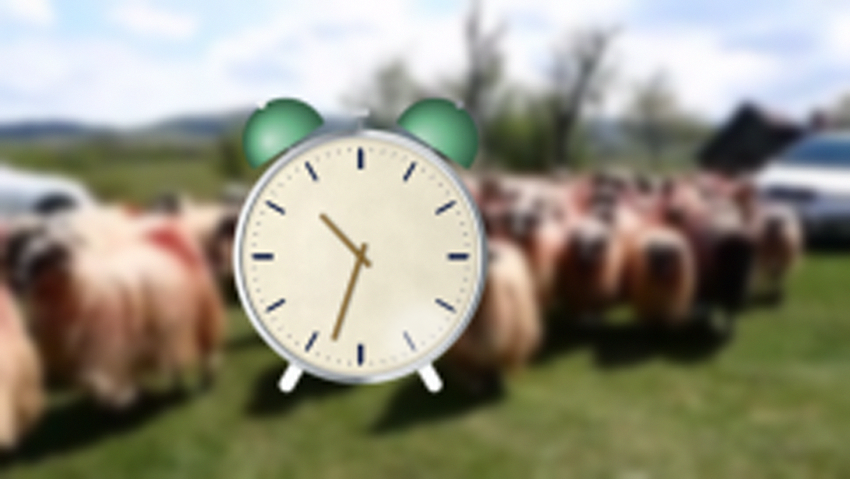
**10:33**
